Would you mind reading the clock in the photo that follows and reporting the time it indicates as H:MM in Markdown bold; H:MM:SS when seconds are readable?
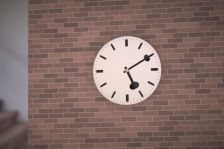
**5:10**
